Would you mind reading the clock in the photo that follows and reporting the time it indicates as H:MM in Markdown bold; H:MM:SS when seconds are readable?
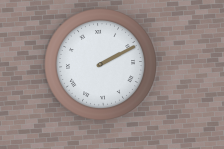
**2:11**
